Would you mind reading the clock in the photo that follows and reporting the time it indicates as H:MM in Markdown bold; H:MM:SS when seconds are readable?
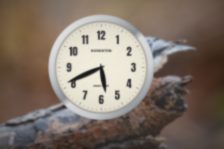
**5:41**
